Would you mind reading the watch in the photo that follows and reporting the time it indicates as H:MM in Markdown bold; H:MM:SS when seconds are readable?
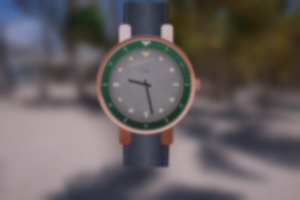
**9:28**
